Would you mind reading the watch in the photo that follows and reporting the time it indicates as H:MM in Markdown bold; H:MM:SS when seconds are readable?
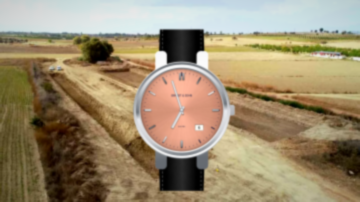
**6:57**
